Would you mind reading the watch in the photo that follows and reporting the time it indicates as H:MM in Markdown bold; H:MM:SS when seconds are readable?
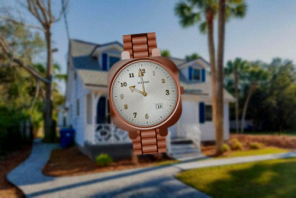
**9:59**
